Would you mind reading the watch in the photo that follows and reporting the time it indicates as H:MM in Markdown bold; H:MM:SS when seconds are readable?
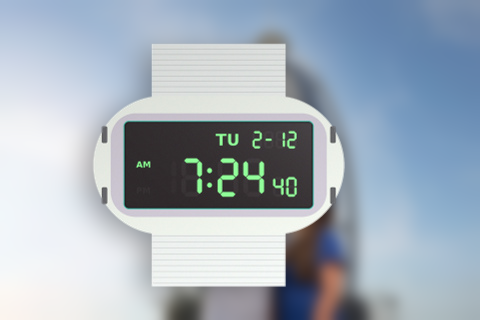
**7:24:40**
